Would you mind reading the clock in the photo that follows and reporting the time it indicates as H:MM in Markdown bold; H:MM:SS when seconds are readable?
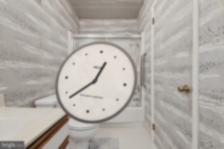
**12:38**
